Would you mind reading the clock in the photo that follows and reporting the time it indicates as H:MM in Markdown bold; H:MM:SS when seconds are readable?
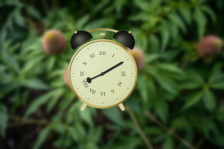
**8:10**
